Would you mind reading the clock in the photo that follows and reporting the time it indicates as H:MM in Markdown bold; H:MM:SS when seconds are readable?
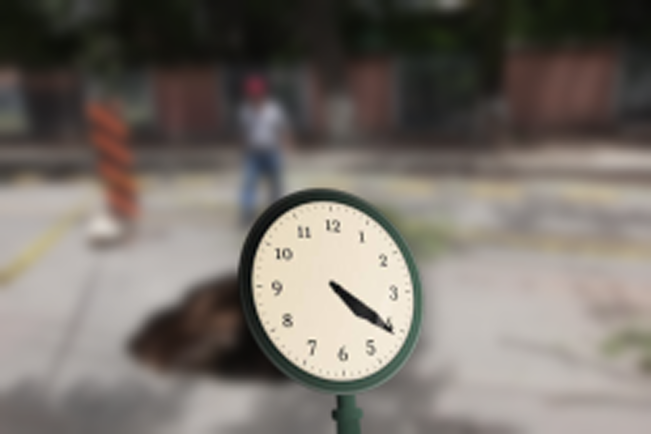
**4:21**
